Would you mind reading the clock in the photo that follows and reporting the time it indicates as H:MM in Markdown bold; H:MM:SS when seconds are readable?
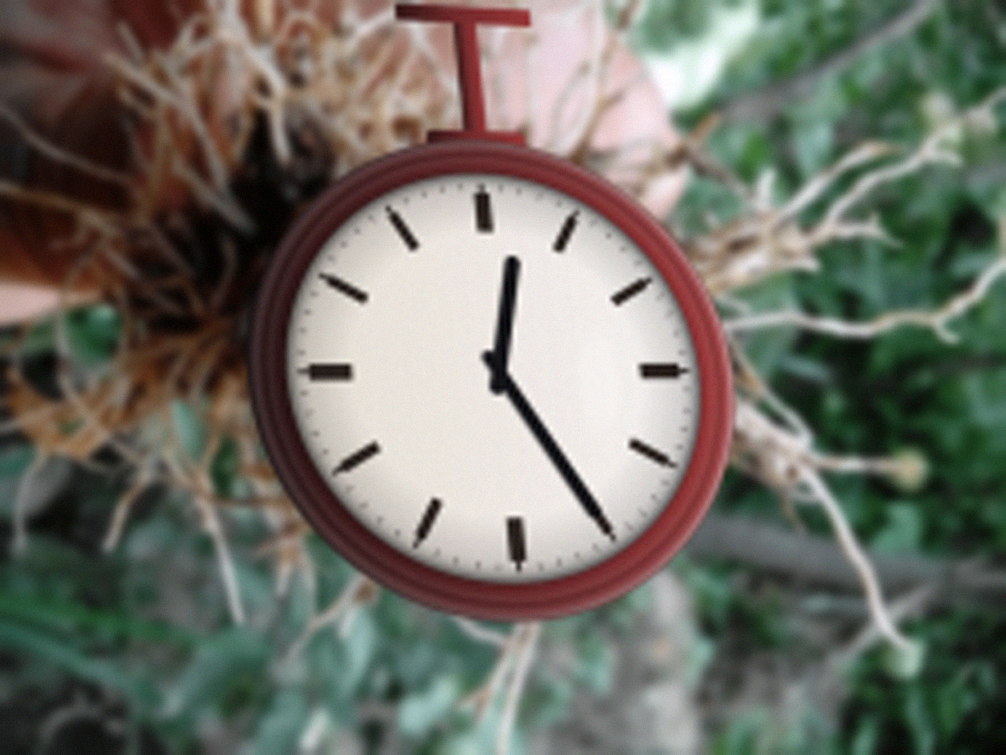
**12:25**
